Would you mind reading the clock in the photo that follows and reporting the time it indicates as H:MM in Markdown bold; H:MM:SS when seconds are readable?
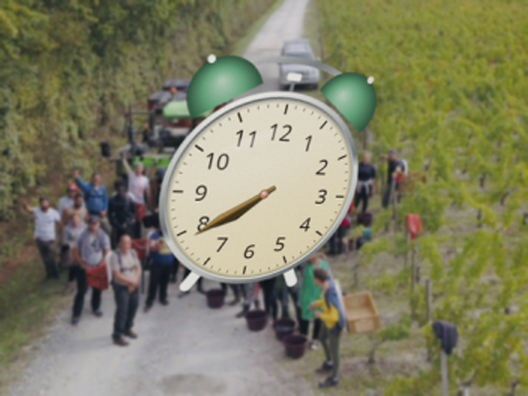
**7:39**
